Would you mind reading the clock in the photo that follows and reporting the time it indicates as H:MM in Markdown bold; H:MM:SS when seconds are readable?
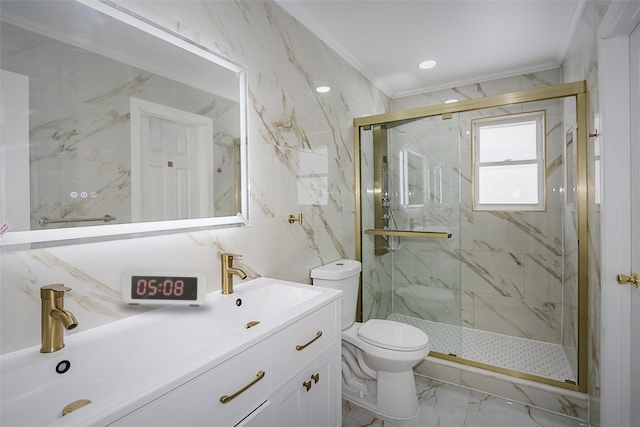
**5:08**
